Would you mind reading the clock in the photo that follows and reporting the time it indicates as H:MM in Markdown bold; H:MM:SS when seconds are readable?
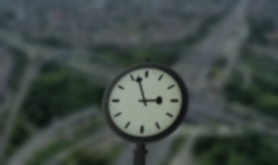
**2:57**
